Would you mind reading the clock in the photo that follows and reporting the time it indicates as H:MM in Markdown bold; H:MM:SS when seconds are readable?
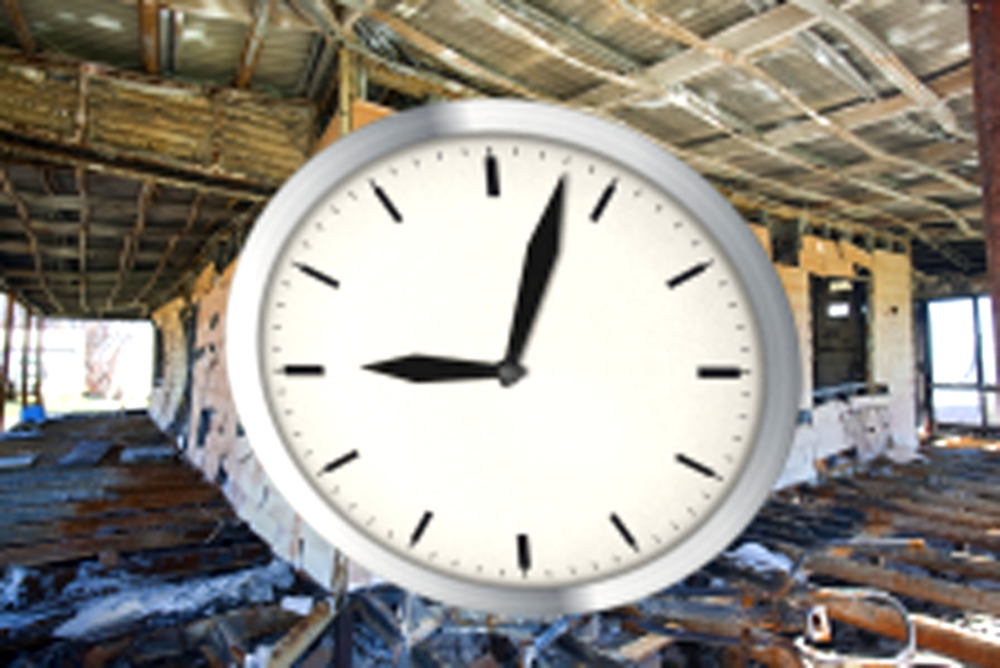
**9:03**
